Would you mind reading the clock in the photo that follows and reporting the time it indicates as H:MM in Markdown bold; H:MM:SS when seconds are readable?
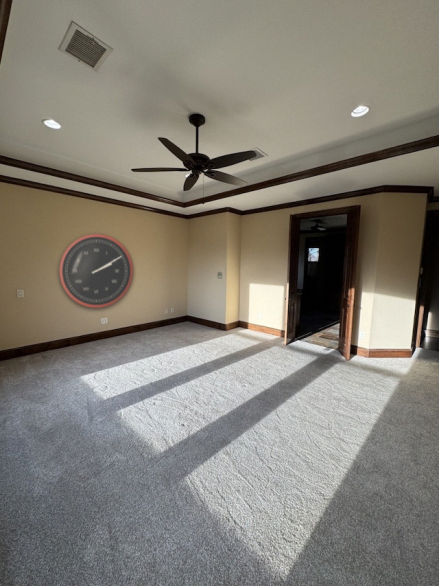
**2:10**
